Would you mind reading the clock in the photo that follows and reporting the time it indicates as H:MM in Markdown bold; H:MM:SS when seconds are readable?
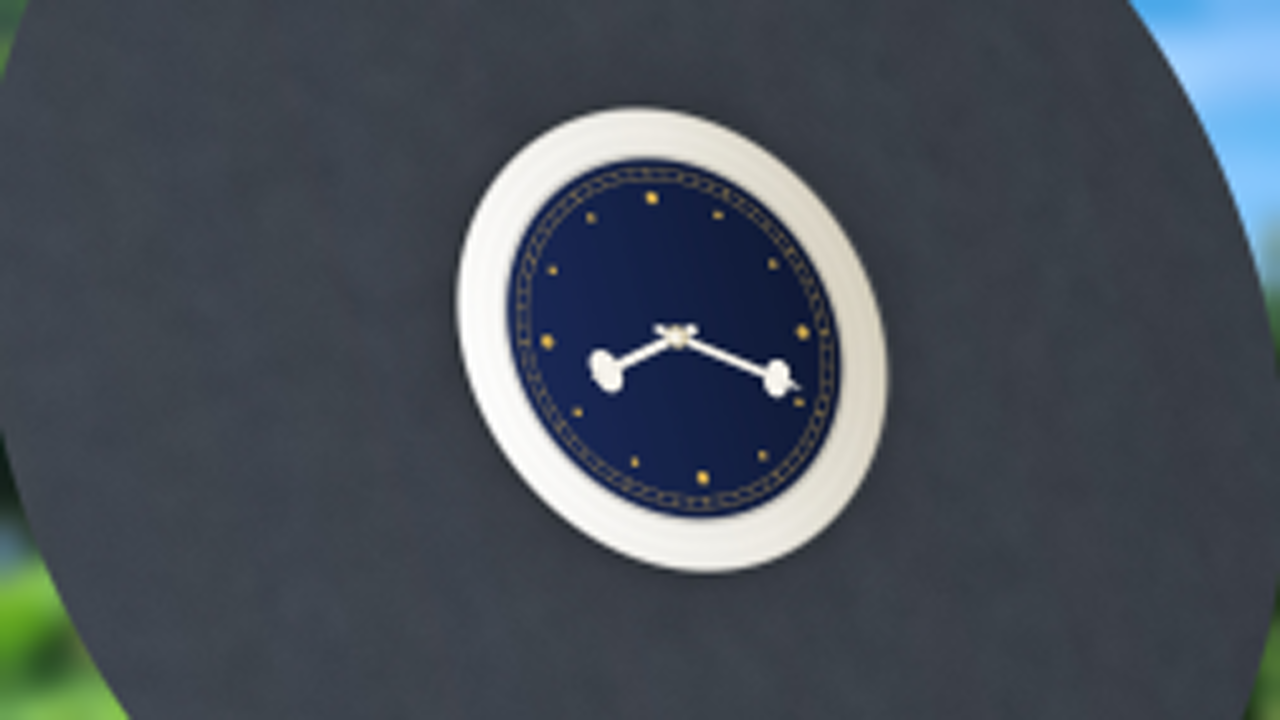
**8:19**
